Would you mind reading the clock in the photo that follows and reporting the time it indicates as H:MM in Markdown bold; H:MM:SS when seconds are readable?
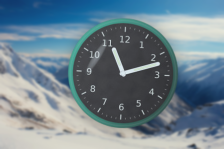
**11:12**
